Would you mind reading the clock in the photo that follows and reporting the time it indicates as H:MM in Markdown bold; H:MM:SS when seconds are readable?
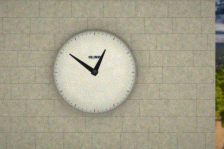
**12:51**
